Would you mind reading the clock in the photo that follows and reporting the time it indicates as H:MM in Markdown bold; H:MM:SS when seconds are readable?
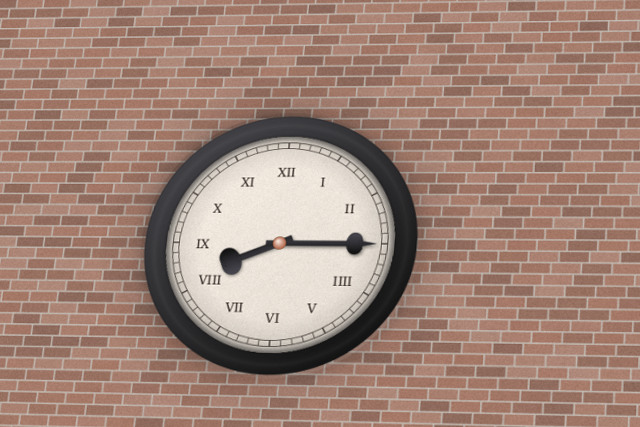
**8:15**
